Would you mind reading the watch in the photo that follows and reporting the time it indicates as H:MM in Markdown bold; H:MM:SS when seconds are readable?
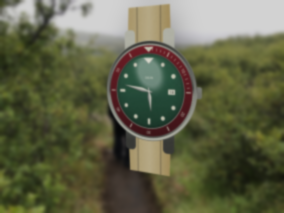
**5:47**
